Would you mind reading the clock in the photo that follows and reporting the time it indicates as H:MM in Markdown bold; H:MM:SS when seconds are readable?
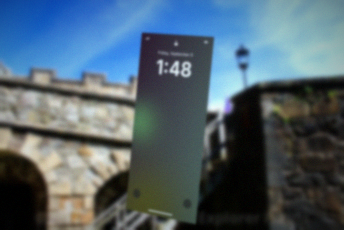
**1:48**
